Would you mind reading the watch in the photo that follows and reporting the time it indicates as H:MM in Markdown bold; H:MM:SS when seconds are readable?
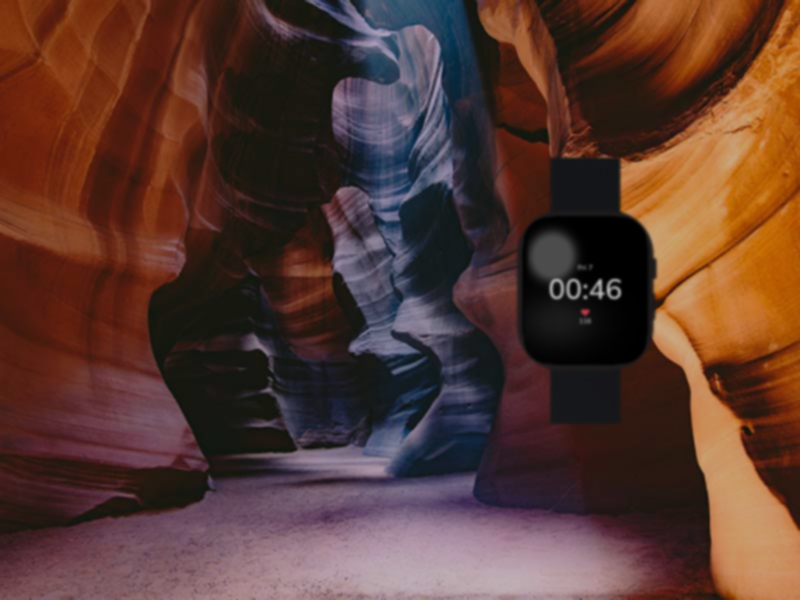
**0:46**
